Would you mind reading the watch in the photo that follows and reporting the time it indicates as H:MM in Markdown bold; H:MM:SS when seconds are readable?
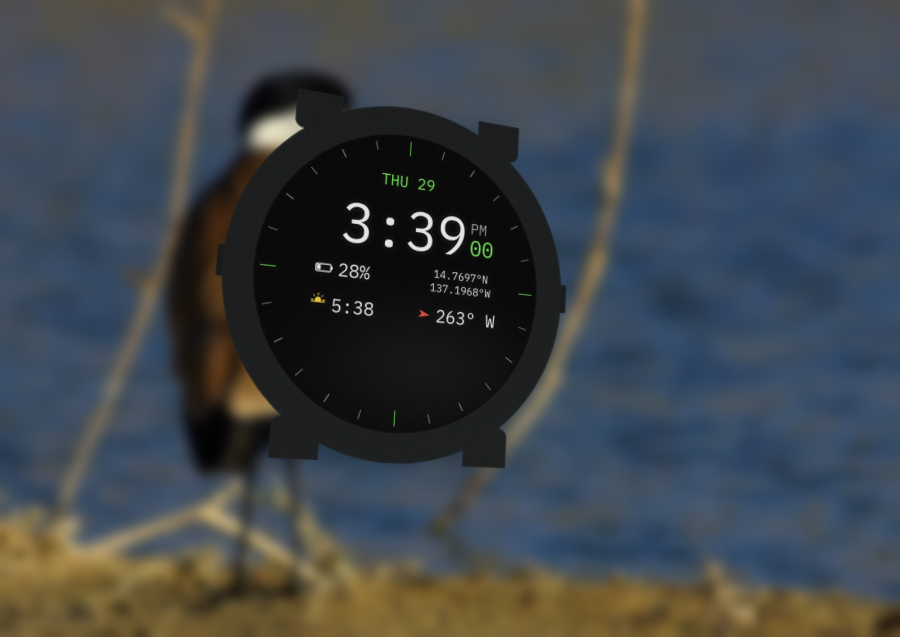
**3:39:00**
